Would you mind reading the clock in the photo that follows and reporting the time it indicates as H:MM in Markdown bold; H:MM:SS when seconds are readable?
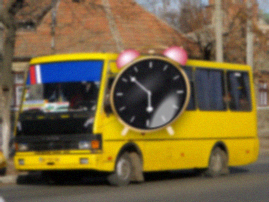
**5:52**
